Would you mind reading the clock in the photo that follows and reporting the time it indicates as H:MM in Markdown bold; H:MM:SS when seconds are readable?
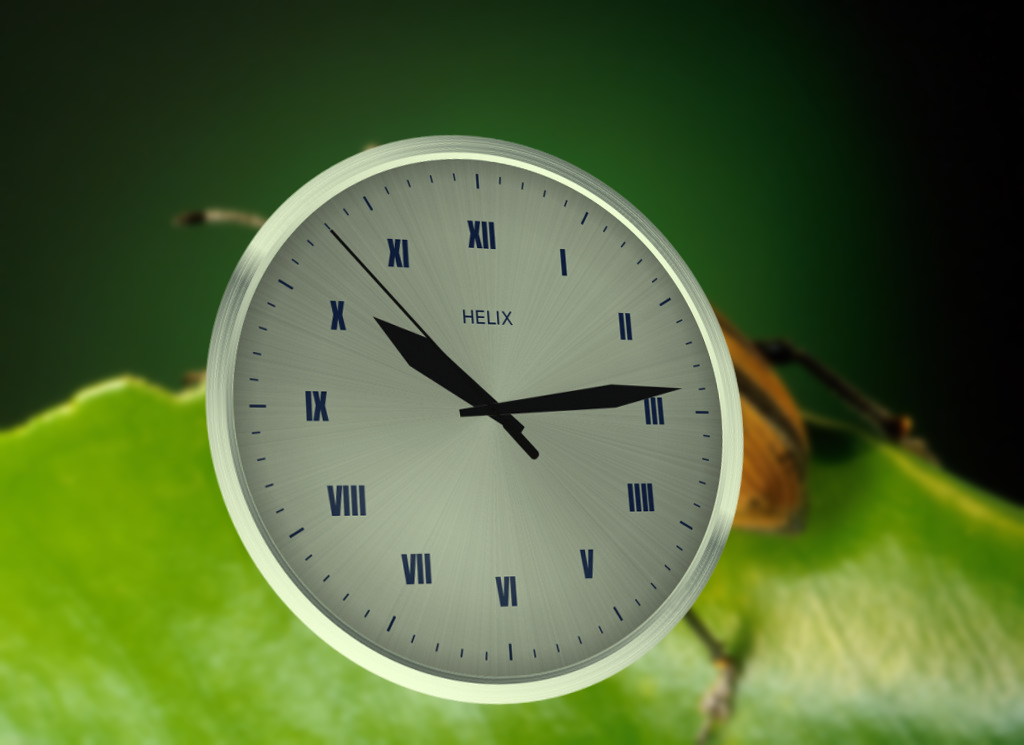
**10:13:53**
